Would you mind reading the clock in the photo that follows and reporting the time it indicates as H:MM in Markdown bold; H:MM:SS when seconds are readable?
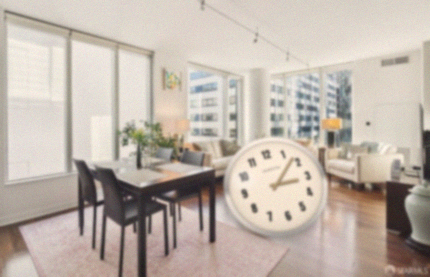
**3:08**
